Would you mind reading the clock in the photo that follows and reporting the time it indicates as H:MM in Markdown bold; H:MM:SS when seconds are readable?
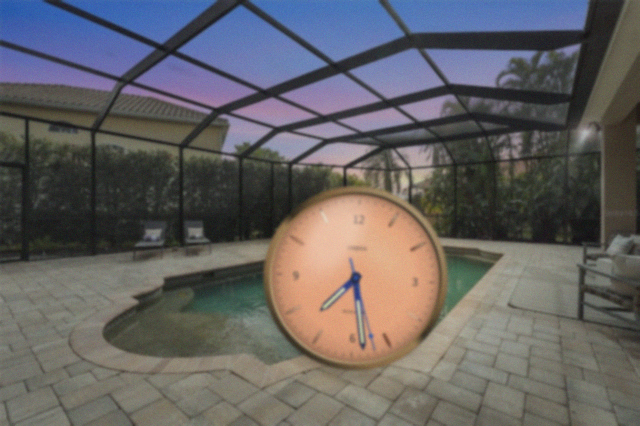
**7:28:27**
